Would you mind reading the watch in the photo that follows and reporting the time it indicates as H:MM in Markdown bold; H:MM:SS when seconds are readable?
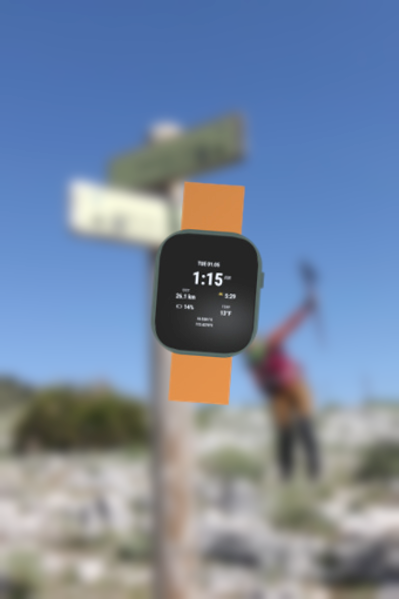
**1:15**
